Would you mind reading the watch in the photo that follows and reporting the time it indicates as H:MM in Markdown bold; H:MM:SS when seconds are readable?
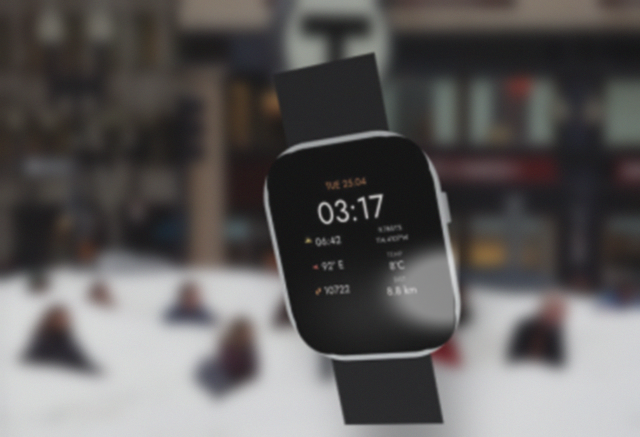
**3:17**
